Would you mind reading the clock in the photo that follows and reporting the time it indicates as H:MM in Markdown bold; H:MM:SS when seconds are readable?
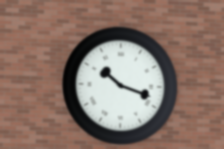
**10:18**
